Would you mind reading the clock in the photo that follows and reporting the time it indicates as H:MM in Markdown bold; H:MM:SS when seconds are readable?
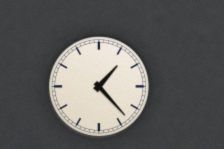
**1:23**
